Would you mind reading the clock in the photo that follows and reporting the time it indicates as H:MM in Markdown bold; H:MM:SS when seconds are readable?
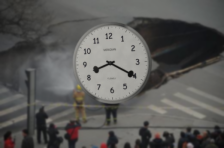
**8:20**
